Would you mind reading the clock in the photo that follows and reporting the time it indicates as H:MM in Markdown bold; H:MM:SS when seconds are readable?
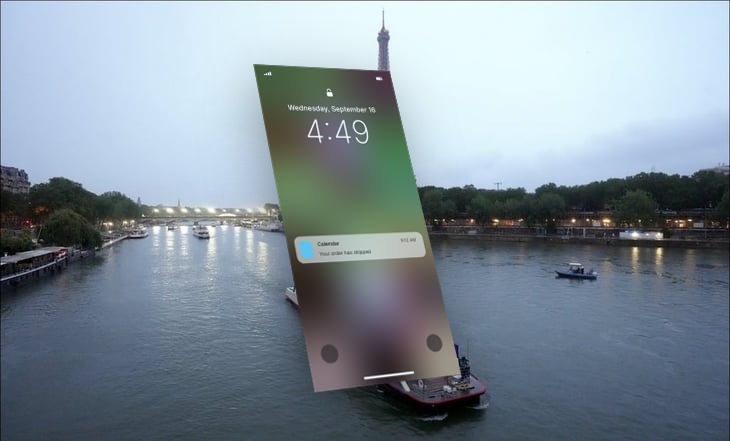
**4:49**
